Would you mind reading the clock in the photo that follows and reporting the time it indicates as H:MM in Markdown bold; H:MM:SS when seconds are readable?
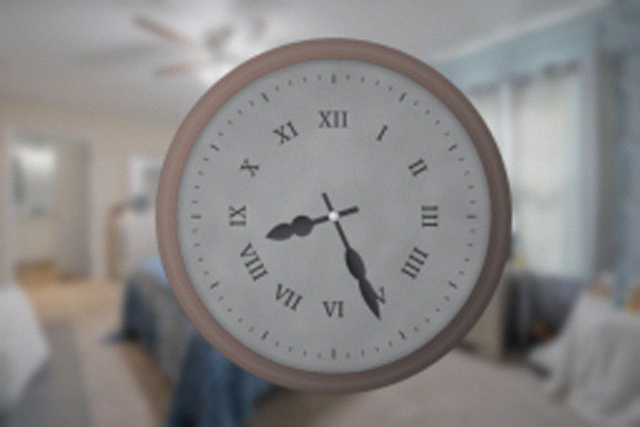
**8:26**
